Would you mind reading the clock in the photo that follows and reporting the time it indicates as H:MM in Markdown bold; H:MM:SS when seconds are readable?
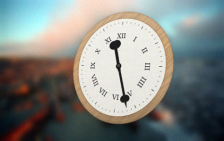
**11:27**
